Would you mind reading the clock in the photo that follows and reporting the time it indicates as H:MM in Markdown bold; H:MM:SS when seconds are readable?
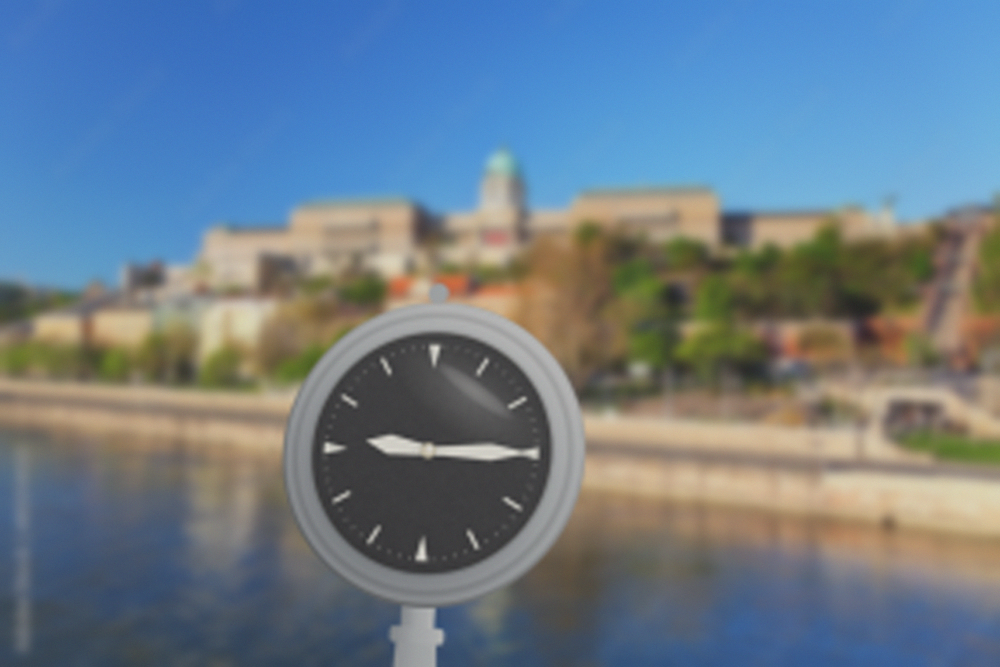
**9:15**
